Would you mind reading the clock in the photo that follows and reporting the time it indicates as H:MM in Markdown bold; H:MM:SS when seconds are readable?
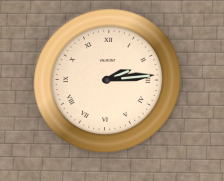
**2:14**
